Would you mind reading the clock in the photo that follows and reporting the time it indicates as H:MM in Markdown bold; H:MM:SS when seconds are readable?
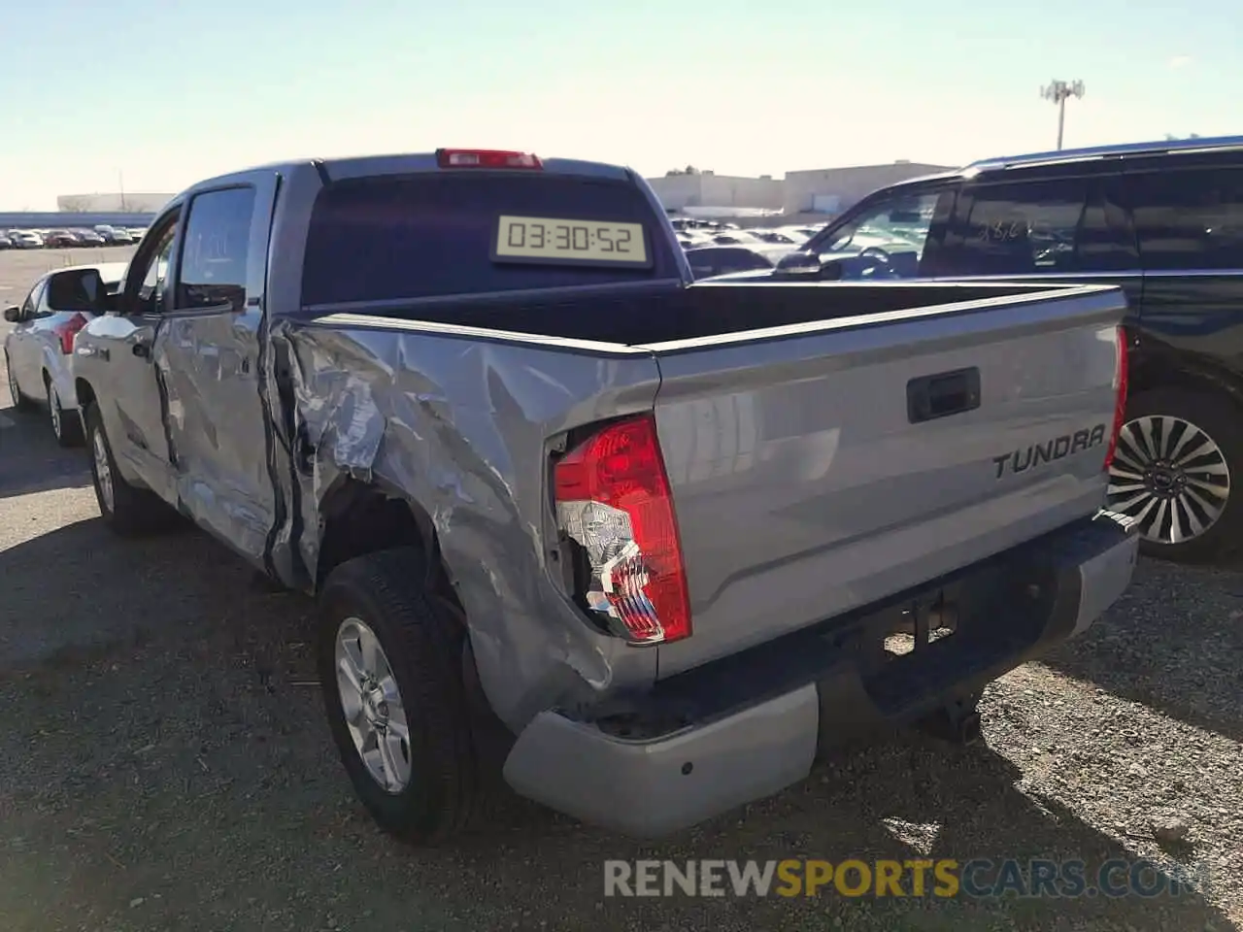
**3:30:52**
